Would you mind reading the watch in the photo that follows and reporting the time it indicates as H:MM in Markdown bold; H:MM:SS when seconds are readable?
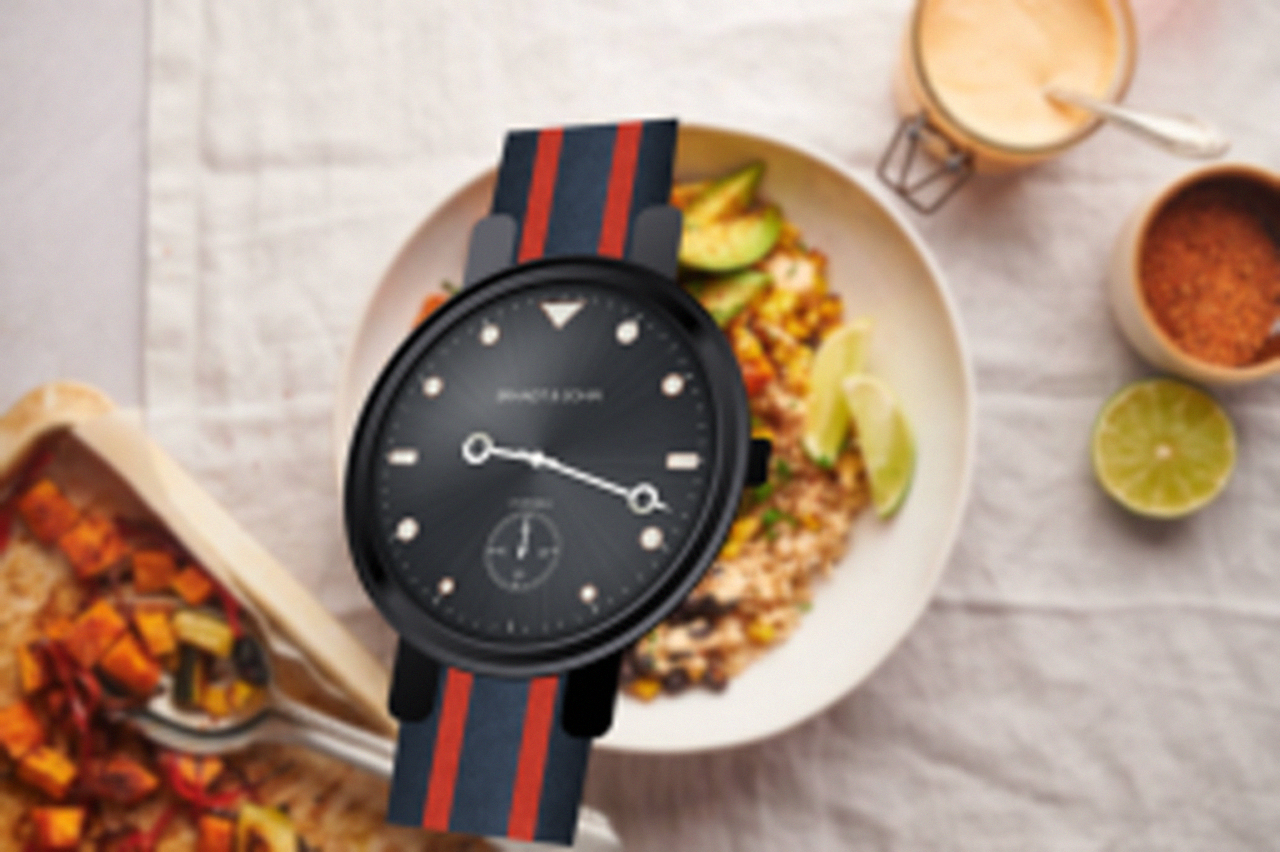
**9:18**
